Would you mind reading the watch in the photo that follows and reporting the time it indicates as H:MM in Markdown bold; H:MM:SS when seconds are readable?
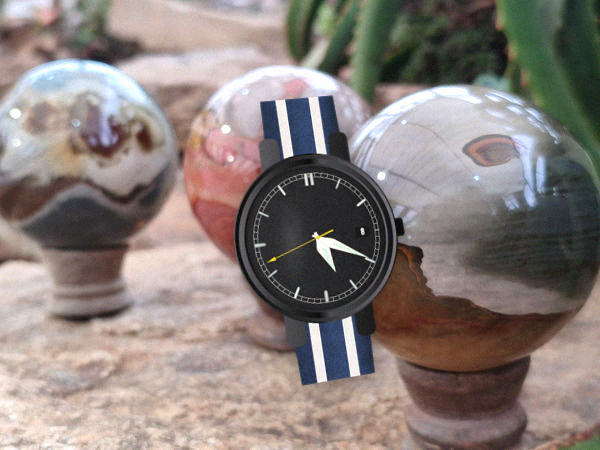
**5:19:42**
